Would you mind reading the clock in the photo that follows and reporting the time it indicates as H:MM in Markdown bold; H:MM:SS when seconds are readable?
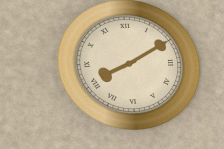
**8:10**
